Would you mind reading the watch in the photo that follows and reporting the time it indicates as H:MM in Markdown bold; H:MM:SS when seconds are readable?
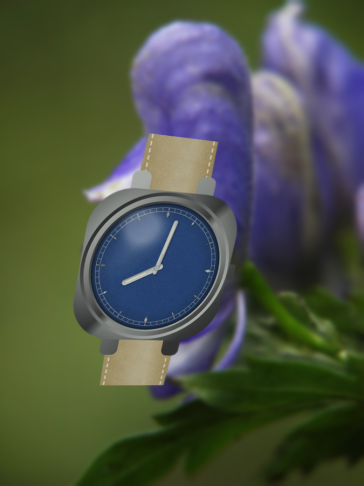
**8:02**
